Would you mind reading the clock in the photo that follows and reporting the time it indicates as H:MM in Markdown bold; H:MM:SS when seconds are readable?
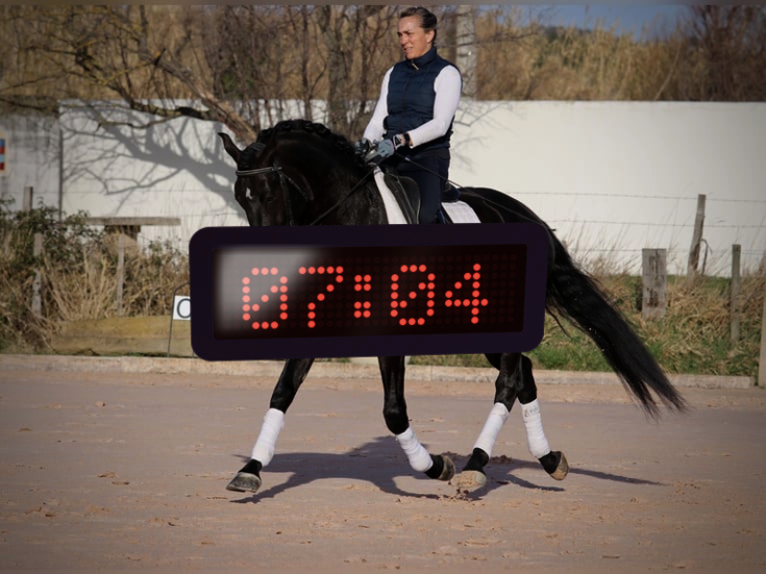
**7:04**
